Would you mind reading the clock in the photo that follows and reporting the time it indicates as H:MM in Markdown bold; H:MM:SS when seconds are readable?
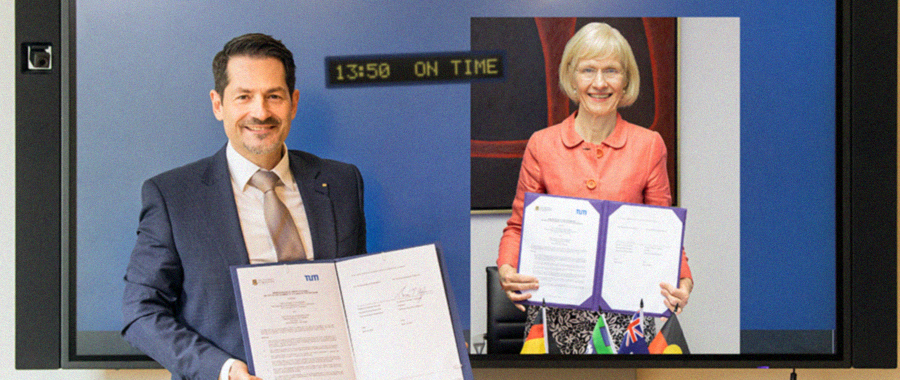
**13:50**
